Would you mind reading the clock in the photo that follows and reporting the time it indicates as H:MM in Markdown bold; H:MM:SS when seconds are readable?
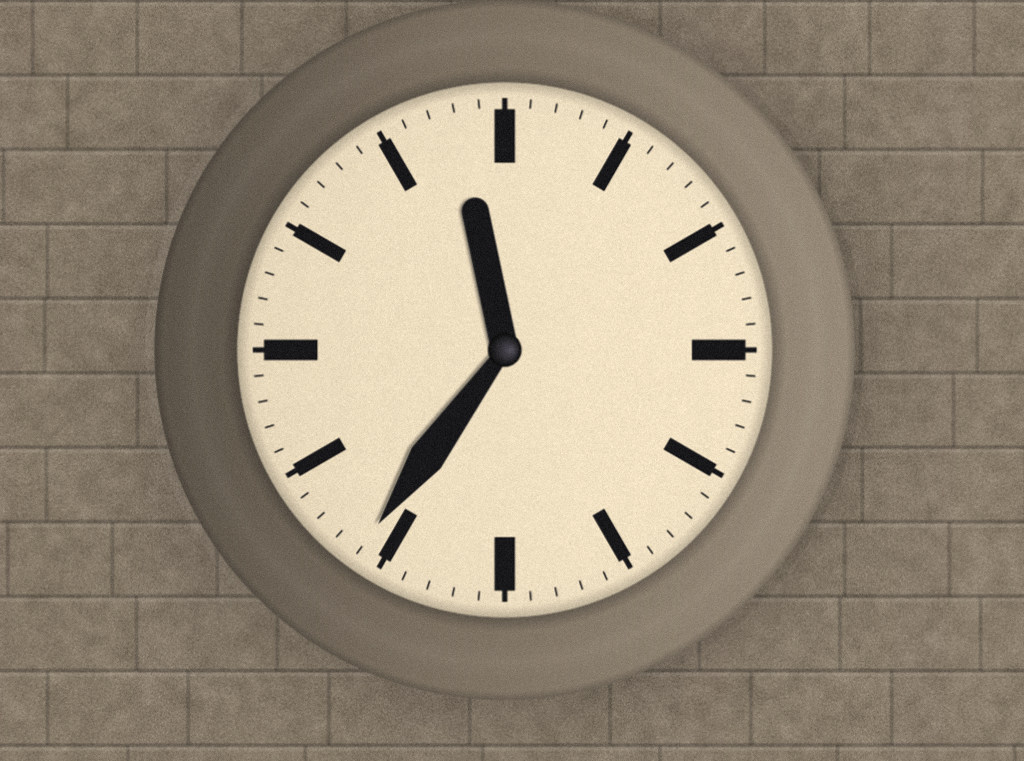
**11:36**
